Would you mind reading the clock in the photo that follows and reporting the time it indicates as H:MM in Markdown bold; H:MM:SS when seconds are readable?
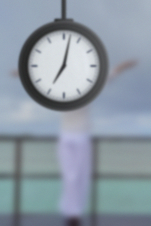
**7:02**
